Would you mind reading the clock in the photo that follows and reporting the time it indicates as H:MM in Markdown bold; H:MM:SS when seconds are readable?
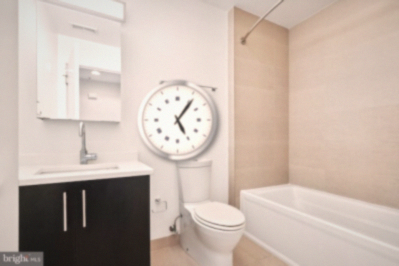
**5:06**
